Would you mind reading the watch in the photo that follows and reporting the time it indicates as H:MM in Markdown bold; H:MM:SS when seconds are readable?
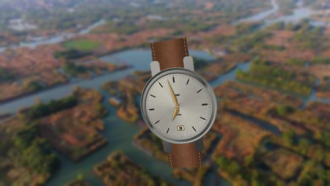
**6:58**
